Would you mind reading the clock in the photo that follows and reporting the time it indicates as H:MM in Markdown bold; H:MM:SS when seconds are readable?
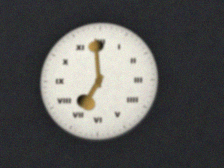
**6:59**
